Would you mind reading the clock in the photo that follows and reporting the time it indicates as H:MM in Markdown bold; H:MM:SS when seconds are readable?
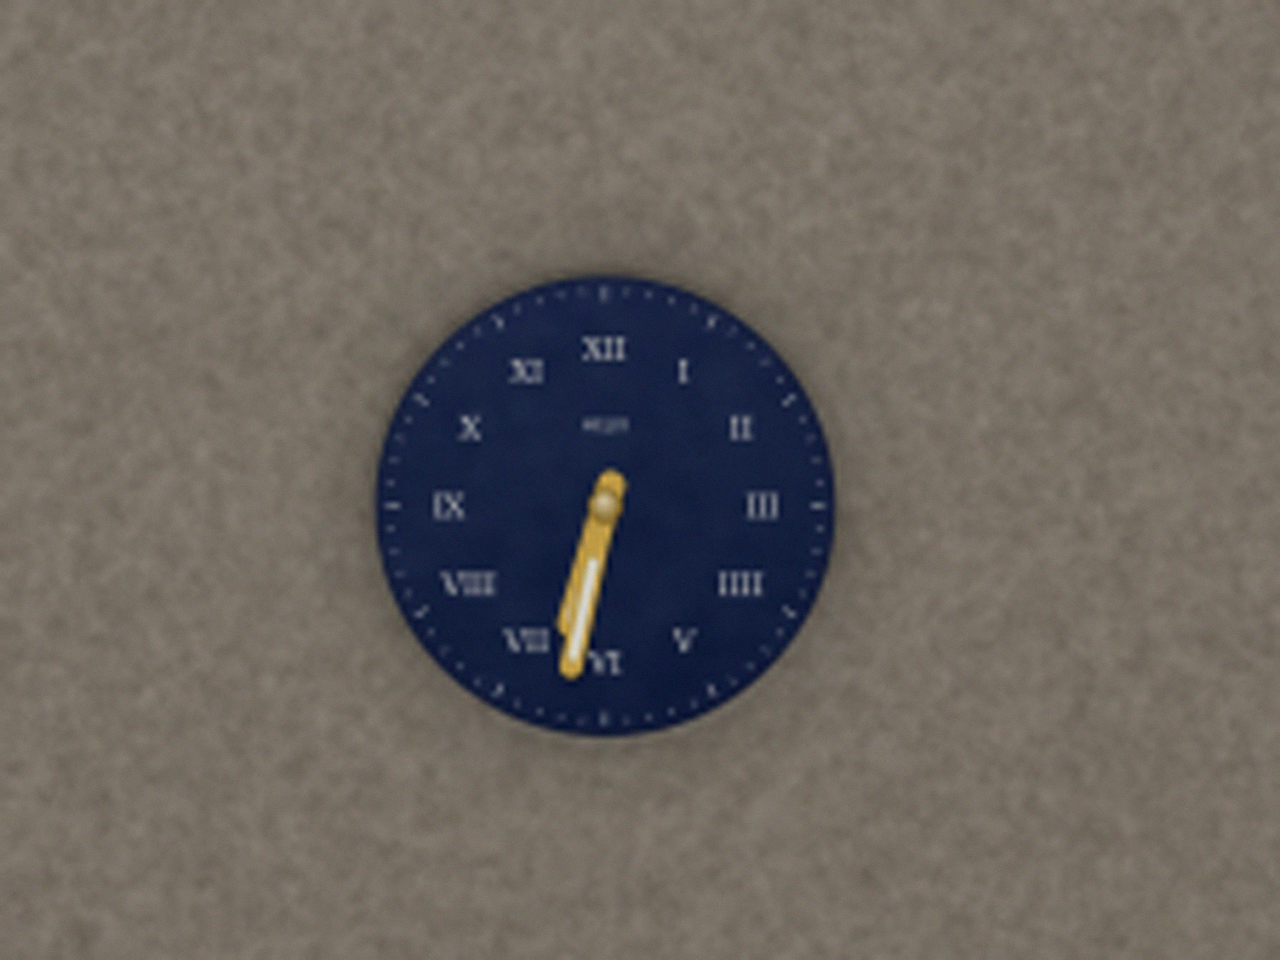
**6:32**
